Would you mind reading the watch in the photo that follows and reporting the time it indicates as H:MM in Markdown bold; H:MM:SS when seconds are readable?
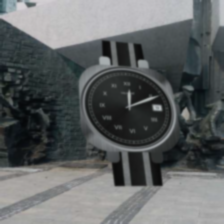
**12:11**
